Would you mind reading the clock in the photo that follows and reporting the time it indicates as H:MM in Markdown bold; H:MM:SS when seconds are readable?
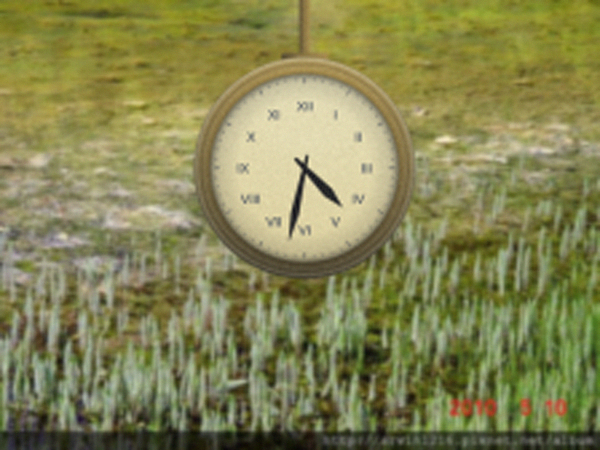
**4:32**
